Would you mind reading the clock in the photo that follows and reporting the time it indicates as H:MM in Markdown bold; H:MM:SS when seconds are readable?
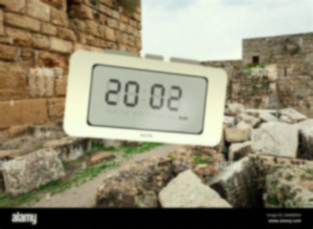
**20:02**
